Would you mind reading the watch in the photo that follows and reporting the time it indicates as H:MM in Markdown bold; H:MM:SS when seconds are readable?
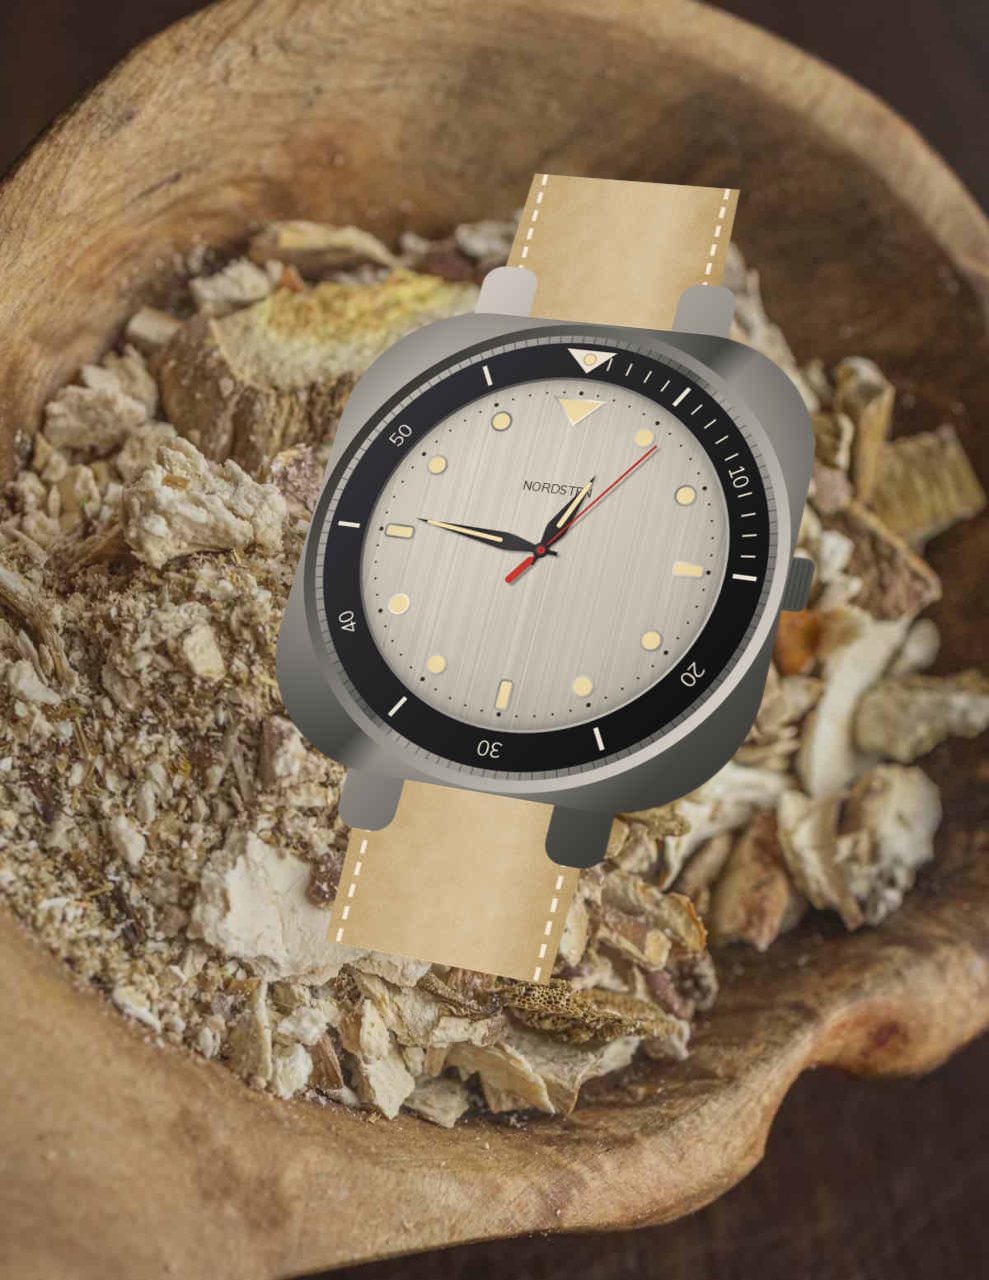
**12:46:06**
